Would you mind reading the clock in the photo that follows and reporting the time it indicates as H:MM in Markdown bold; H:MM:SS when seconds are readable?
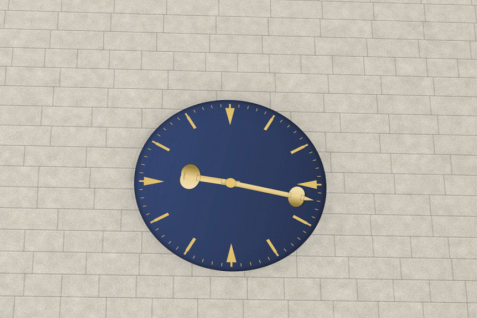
**9:17**
